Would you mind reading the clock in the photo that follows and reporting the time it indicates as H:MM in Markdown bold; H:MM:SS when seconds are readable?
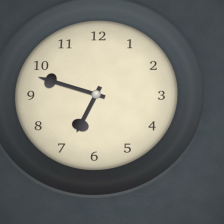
**6:48**
